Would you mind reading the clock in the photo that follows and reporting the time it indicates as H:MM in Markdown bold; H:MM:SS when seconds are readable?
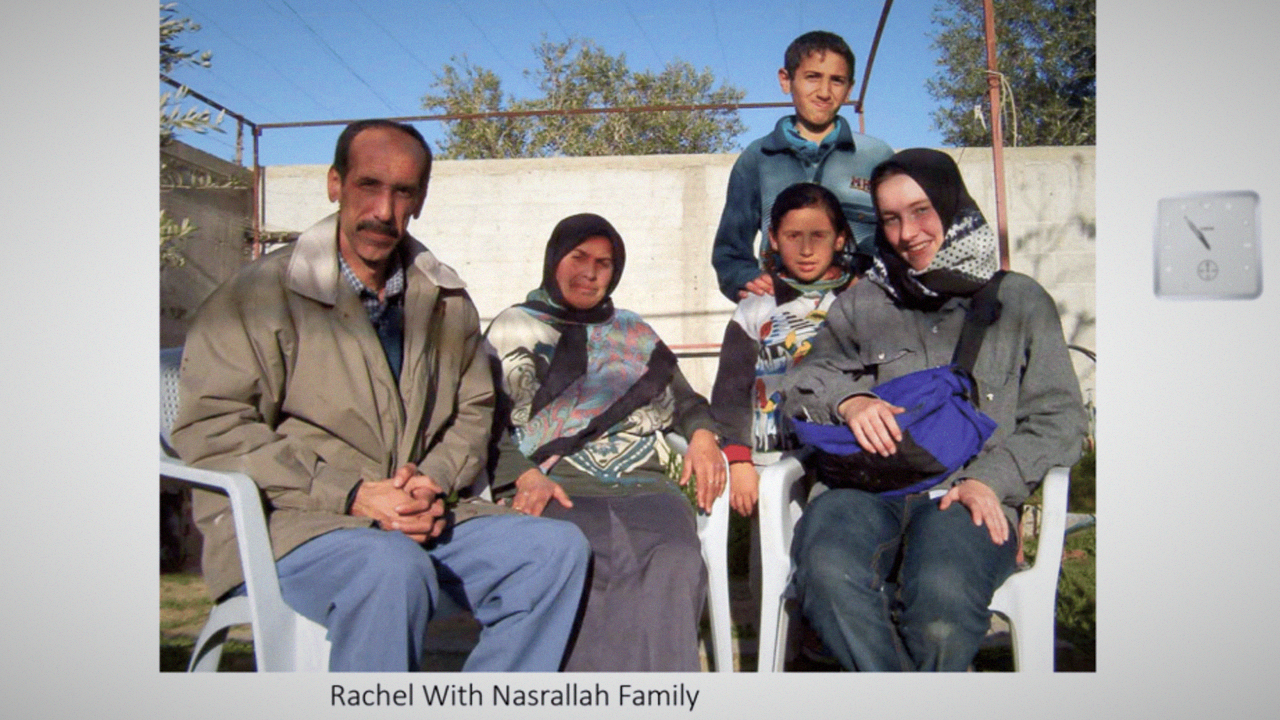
**10:54**
